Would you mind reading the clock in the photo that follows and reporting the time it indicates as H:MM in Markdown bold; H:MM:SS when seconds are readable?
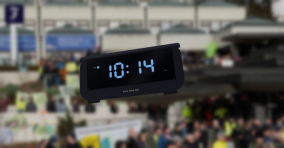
**10:14**
